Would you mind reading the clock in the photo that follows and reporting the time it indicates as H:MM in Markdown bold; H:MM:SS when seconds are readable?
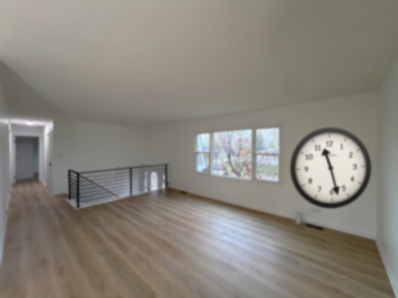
**11:28**
